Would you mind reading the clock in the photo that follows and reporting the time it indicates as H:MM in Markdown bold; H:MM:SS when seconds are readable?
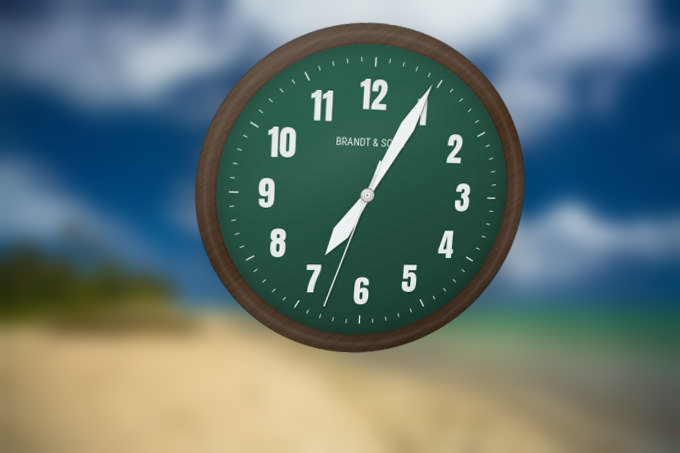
**7:04:33**
